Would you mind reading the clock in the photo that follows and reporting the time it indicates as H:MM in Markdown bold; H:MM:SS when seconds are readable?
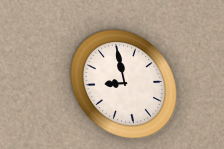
**9:00**
